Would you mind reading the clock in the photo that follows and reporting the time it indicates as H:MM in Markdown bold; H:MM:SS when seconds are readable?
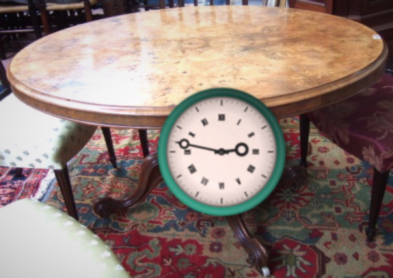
**2:47**
